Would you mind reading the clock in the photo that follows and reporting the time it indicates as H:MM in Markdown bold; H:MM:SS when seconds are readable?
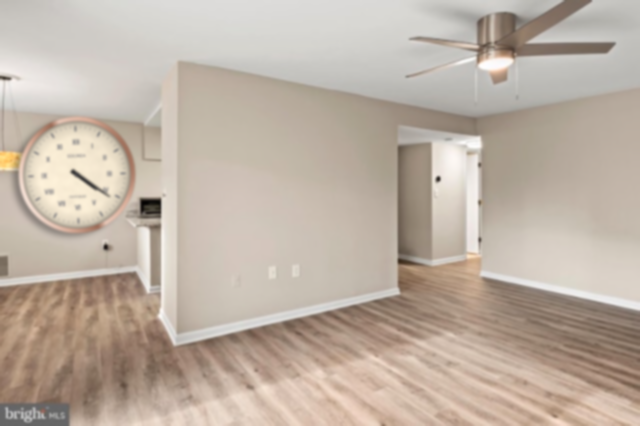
**4:21**
